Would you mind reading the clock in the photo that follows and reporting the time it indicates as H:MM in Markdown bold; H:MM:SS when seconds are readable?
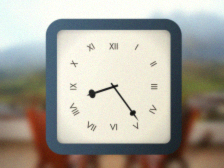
**8:24**
